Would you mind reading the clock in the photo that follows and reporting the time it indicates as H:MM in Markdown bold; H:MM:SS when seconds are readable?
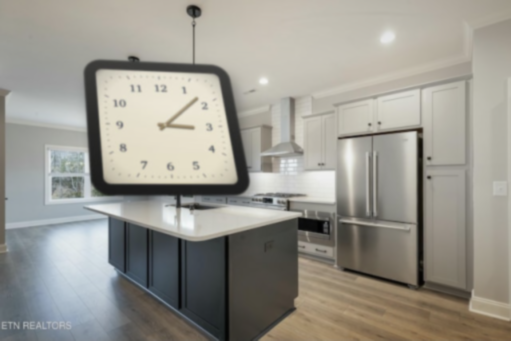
**3:08**
